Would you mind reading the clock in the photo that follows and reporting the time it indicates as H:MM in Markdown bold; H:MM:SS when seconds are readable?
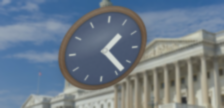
**1:23**
